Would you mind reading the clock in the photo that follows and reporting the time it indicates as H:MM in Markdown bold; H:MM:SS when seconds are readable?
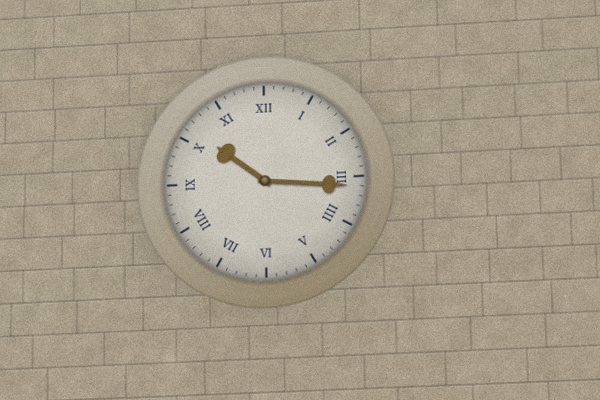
**10:16**
